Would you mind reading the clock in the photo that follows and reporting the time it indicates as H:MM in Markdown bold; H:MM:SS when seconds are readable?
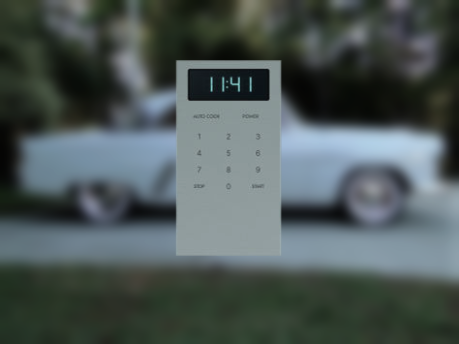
**11:41**
